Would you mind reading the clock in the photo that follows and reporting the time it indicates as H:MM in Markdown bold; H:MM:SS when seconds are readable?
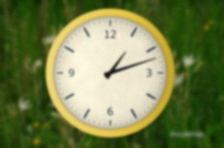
**1:12**
